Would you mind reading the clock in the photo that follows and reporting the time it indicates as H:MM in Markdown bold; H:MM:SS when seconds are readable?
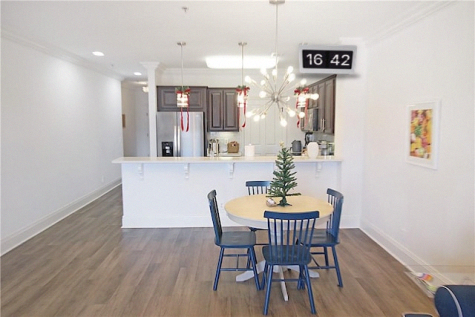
**16:42**
